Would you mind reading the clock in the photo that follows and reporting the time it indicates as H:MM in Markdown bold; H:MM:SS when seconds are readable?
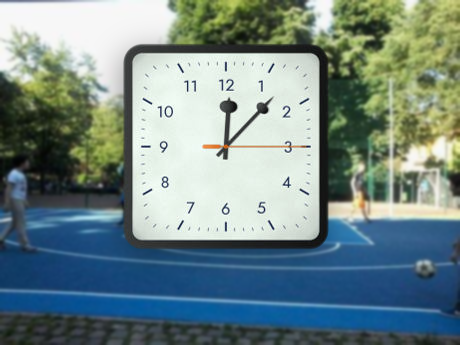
**12:07:15**
